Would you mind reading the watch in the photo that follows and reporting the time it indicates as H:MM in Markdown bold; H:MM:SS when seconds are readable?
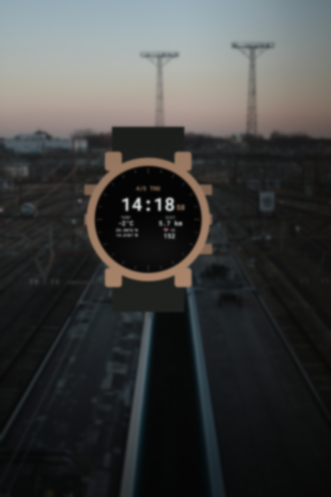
**14:18**
